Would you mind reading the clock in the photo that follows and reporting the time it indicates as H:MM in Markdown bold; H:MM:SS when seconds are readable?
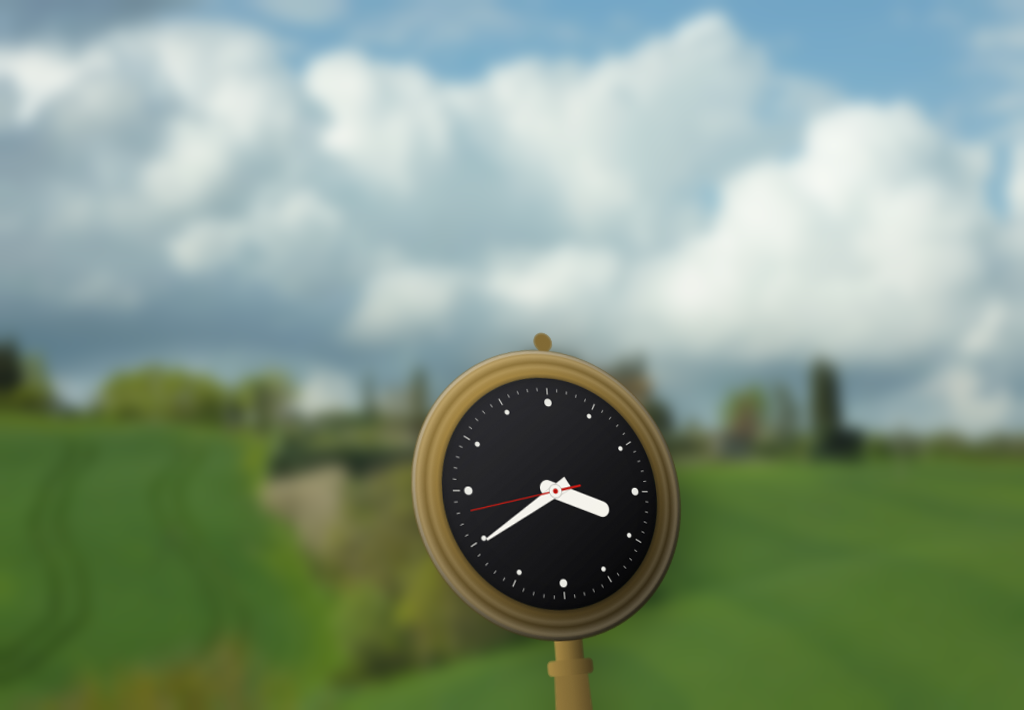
**3:39:43**
